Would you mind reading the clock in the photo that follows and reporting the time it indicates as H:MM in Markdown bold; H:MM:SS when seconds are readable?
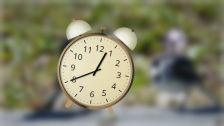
**12:40**
